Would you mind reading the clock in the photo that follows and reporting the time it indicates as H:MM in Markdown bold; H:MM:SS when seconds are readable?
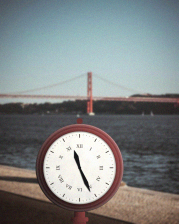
**11:26**
